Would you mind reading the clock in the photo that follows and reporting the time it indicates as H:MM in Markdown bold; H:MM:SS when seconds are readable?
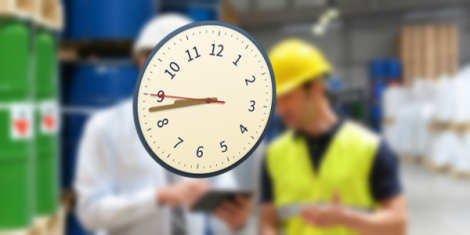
**8:42:45**
